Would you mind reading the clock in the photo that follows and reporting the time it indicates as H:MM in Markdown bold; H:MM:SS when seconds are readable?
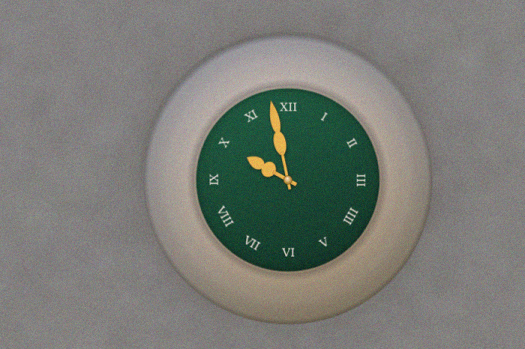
**9:58**
